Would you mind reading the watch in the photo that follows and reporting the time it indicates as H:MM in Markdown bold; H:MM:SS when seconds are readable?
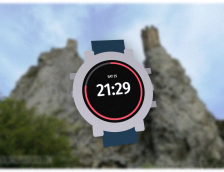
**21:29**
